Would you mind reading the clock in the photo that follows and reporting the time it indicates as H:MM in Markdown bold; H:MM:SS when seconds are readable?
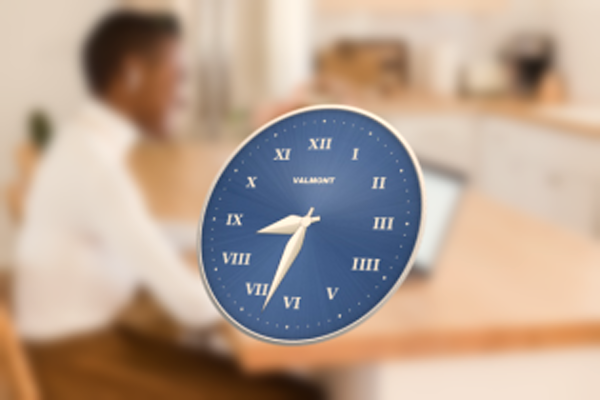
**8:33**
